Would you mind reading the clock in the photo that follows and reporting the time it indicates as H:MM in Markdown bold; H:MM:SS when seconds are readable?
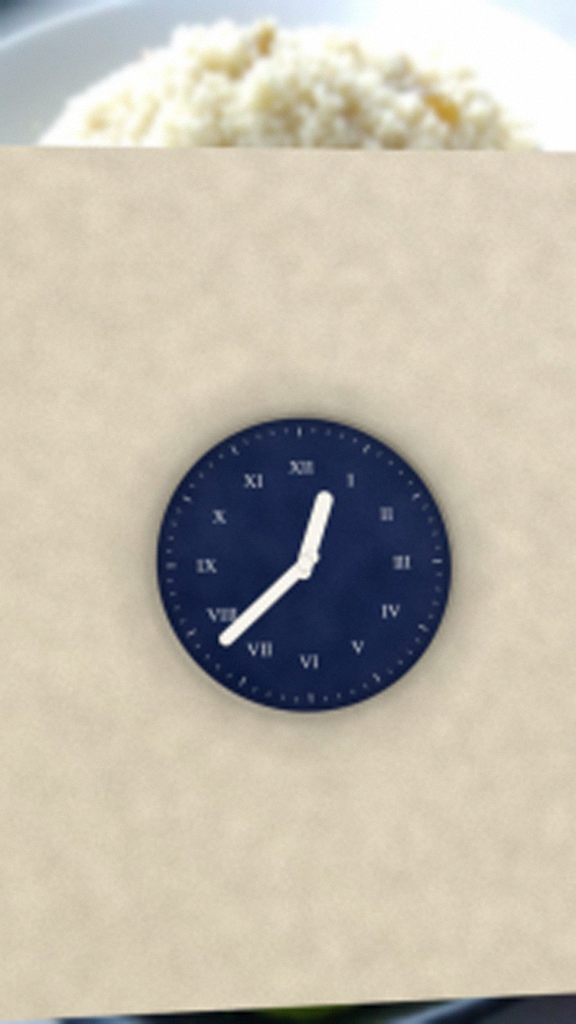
**12:38**
